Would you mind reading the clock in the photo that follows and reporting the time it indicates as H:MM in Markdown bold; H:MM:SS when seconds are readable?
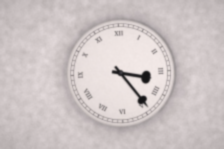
**3:24**
